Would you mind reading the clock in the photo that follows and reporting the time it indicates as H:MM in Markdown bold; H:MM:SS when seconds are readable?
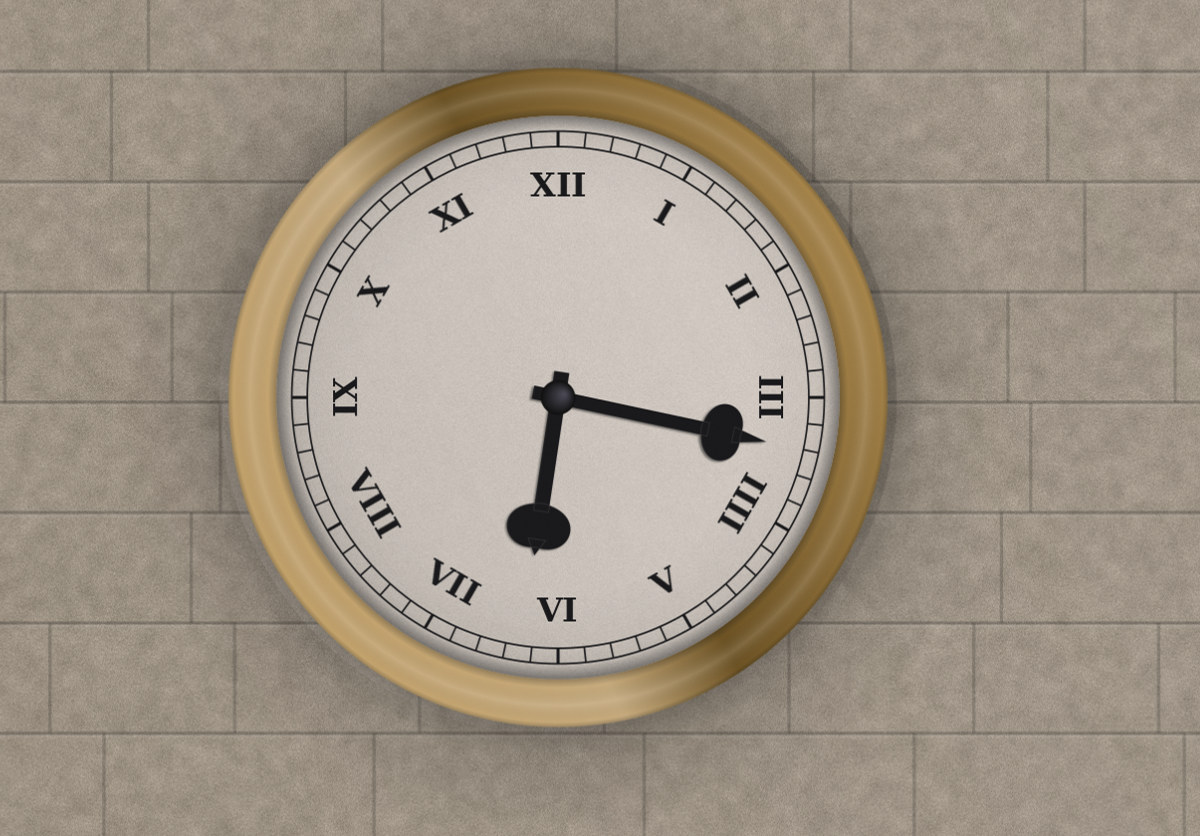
**6:17**
